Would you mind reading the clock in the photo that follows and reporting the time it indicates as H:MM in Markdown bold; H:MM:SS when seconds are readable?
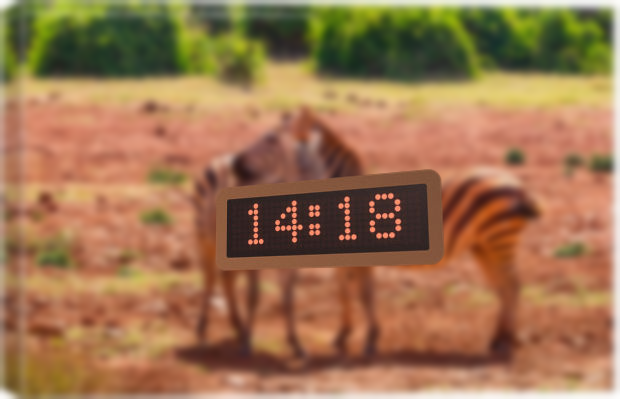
**14:18**
